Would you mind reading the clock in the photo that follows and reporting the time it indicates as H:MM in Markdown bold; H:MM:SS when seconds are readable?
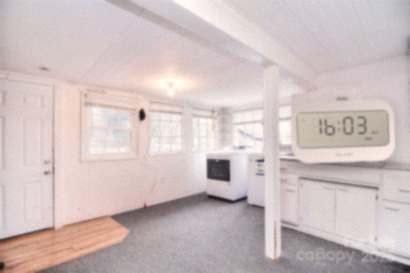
**16:03**
